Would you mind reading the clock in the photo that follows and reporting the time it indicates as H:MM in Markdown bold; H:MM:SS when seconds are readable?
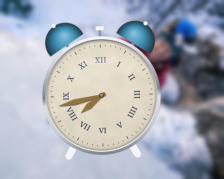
**7:43**
